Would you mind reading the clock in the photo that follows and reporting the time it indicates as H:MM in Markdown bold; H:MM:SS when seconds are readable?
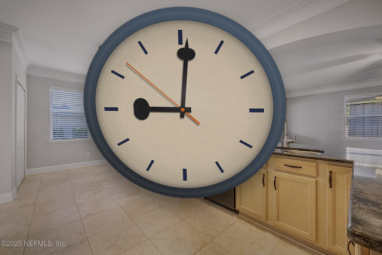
**9:00:52**
